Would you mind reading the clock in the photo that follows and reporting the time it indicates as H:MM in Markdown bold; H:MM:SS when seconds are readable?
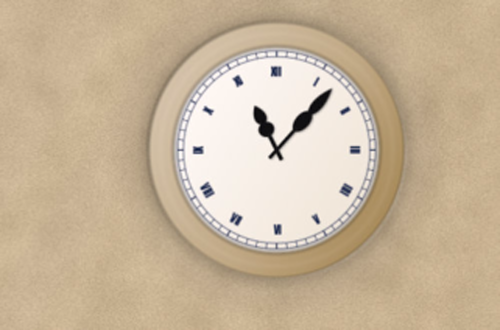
**11:07**
